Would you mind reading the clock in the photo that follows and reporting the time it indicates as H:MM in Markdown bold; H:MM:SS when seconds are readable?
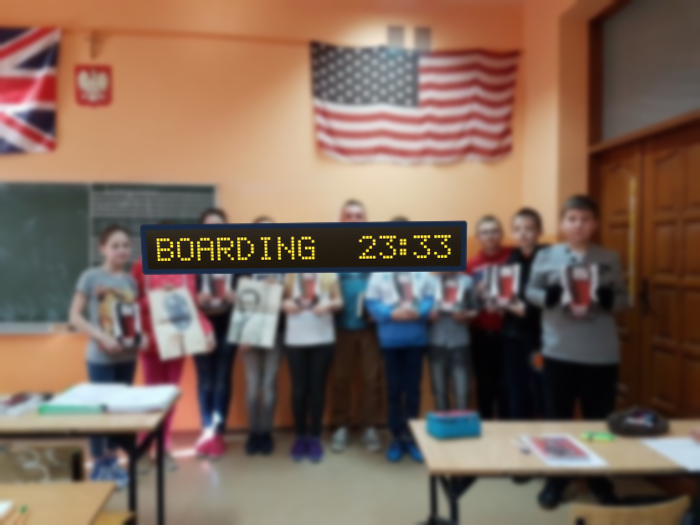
**23:33**
